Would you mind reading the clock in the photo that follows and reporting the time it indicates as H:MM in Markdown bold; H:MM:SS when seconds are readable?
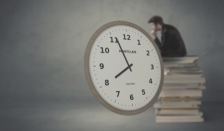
**7:56**
